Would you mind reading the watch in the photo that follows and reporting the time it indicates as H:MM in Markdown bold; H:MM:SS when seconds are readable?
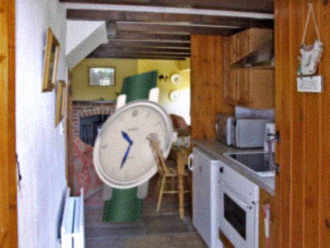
**10:33**
